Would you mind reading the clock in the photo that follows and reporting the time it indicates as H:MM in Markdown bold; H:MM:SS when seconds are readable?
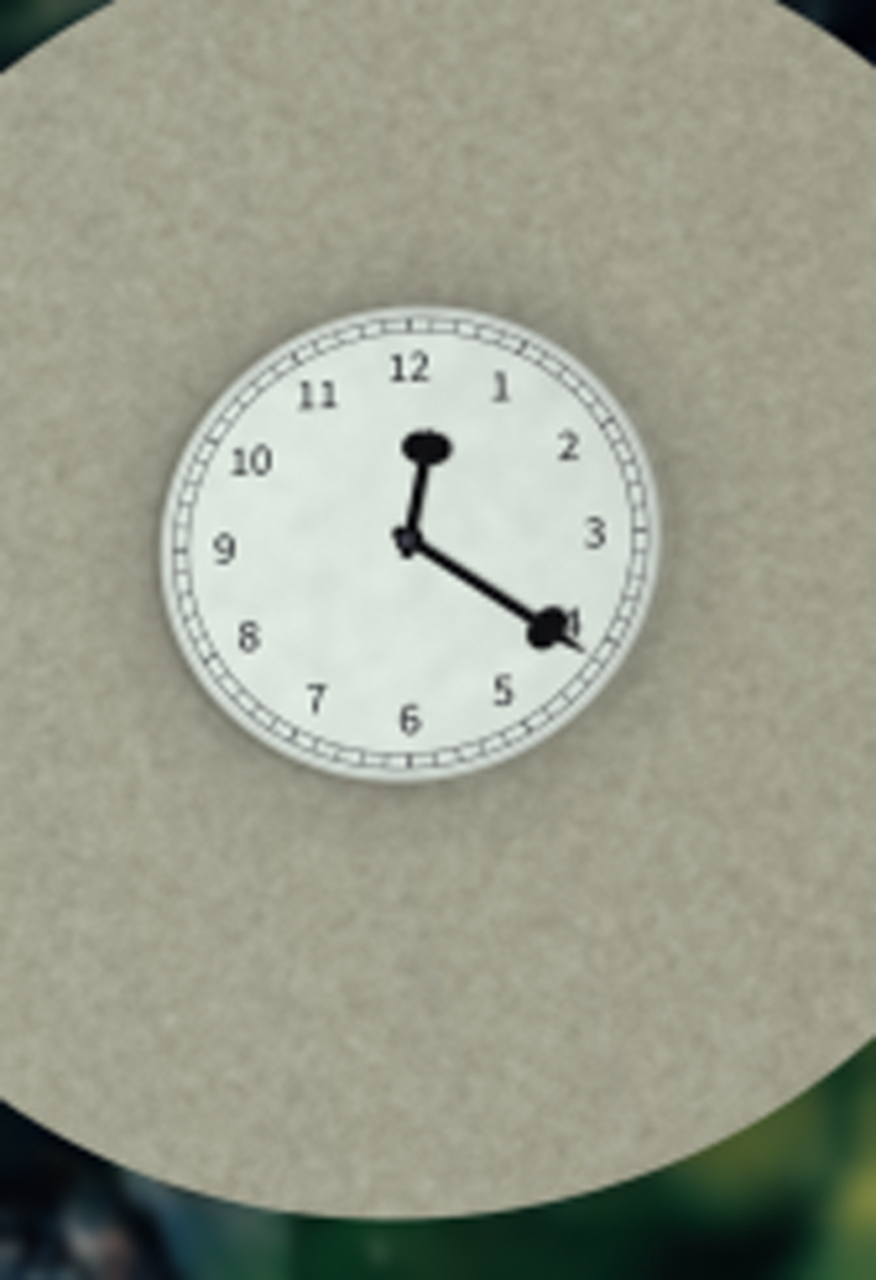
**12:21**
